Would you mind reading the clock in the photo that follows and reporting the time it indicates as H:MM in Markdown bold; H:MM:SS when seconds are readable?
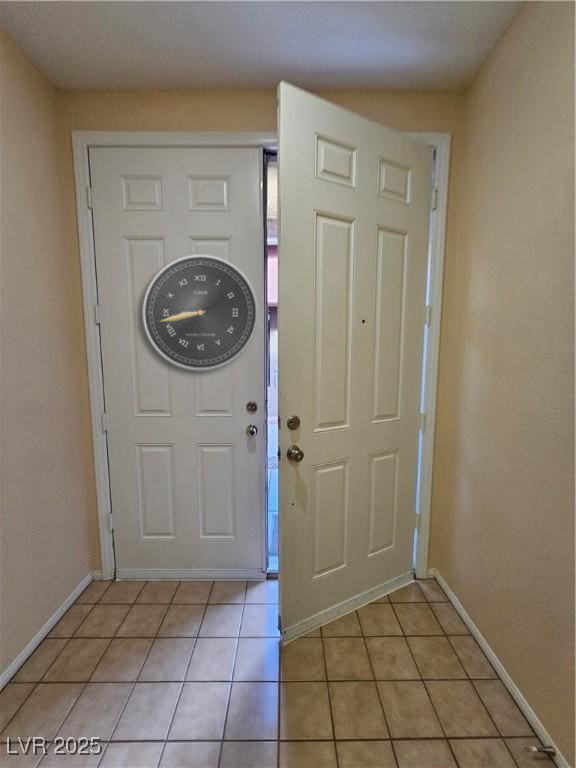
**8:43**
